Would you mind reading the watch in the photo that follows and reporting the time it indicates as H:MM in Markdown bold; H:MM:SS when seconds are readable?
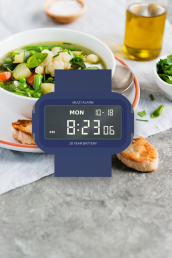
**8:23:06**
